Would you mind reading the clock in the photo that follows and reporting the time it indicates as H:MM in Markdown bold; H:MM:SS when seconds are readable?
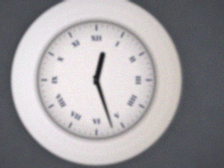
**12:27**
